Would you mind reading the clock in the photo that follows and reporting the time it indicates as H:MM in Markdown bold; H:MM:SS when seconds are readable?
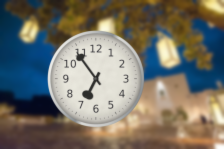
**6:54**
